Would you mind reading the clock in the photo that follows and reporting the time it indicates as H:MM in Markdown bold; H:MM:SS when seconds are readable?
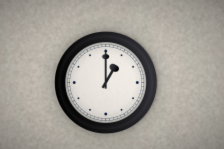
**1:00**
